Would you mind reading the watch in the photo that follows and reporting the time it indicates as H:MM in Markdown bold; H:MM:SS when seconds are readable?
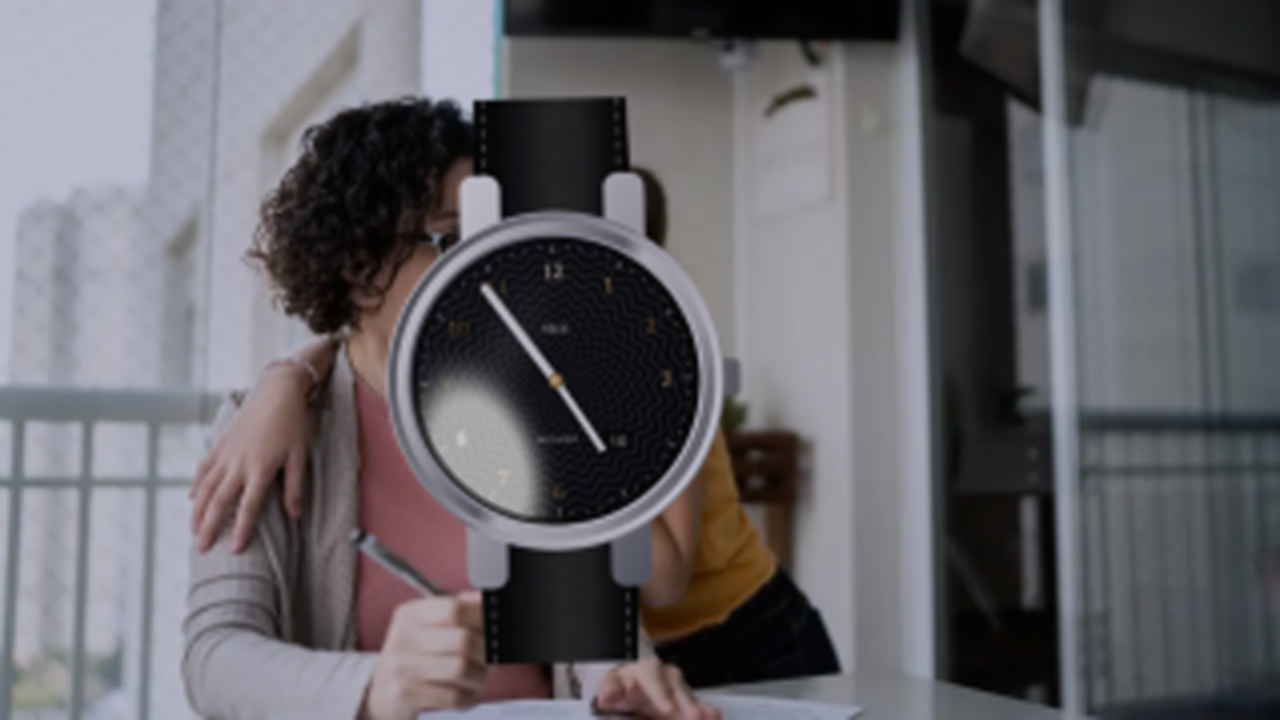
**4:54**
